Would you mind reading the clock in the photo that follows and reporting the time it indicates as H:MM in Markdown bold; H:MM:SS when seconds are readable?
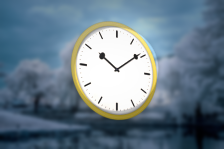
**10:09**
